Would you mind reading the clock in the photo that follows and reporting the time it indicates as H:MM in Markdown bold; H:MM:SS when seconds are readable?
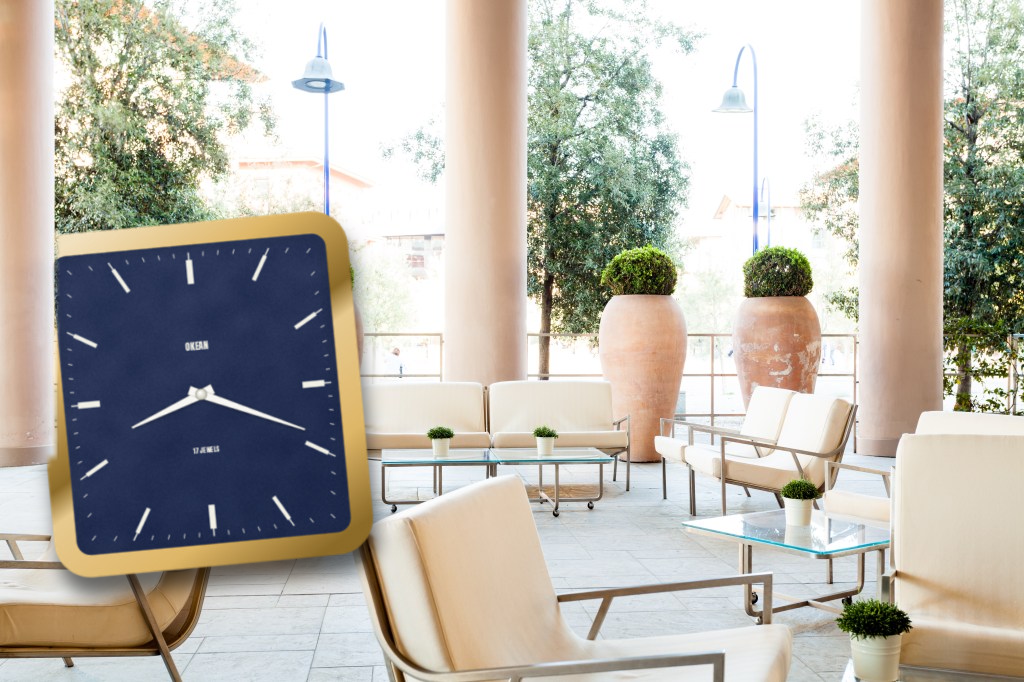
**8:19**
